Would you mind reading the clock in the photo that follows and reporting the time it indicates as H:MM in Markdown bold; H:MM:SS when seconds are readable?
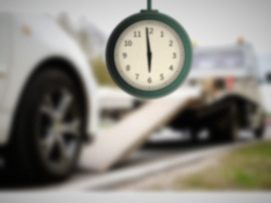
**5:59**
